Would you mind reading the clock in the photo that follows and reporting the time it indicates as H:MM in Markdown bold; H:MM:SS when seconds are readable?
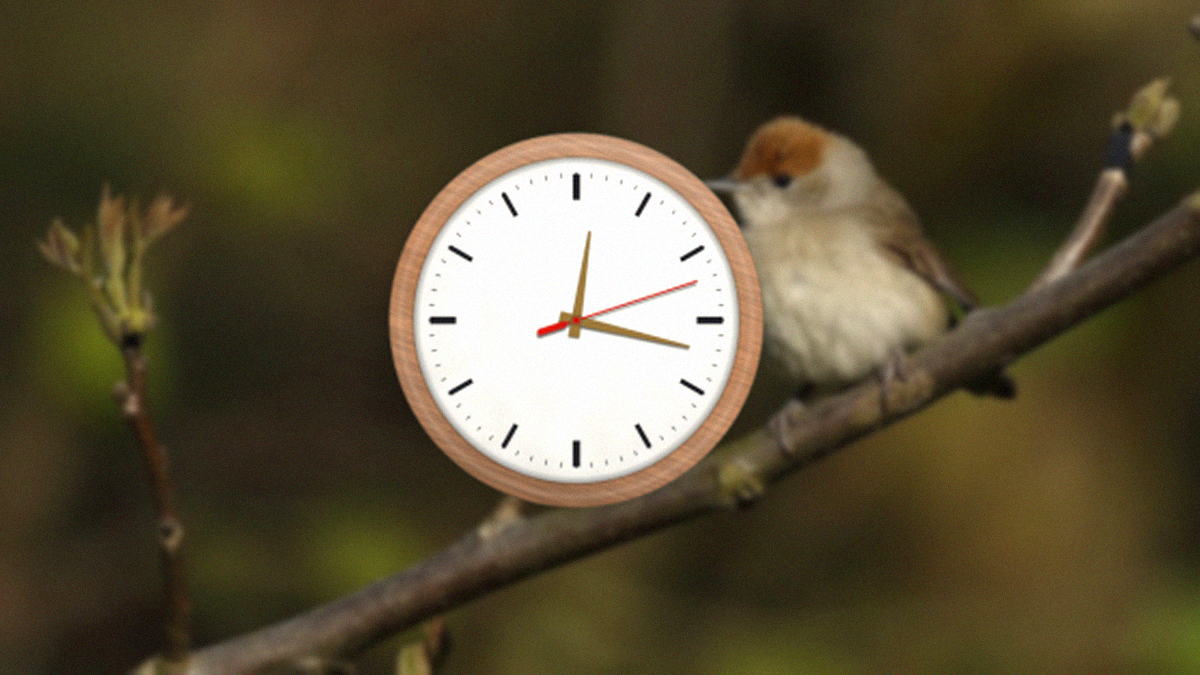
**12:17:12**
